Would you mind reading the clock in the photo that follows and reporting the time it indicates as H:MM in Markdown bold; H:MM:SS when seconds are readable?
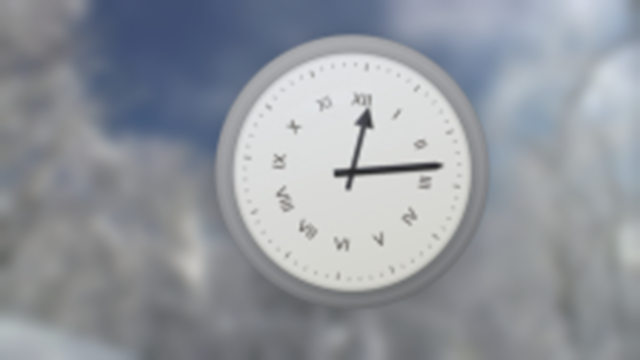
**12:13**
